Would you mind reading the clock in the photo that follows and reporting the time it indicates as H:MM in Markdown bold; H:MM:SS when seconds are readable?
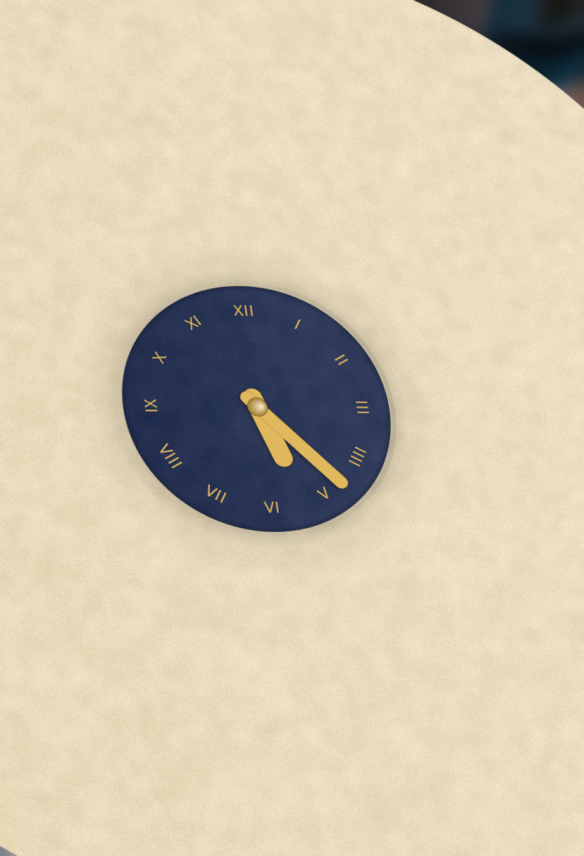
**5:23**
